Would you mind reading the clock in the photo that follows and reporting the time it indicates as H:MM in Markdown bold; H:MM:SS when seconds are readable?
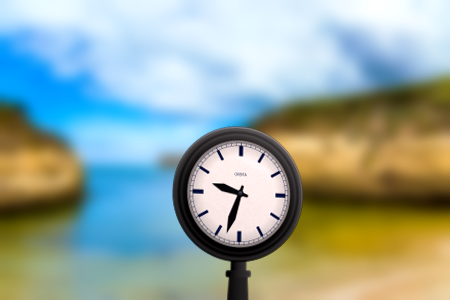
**9:33**
